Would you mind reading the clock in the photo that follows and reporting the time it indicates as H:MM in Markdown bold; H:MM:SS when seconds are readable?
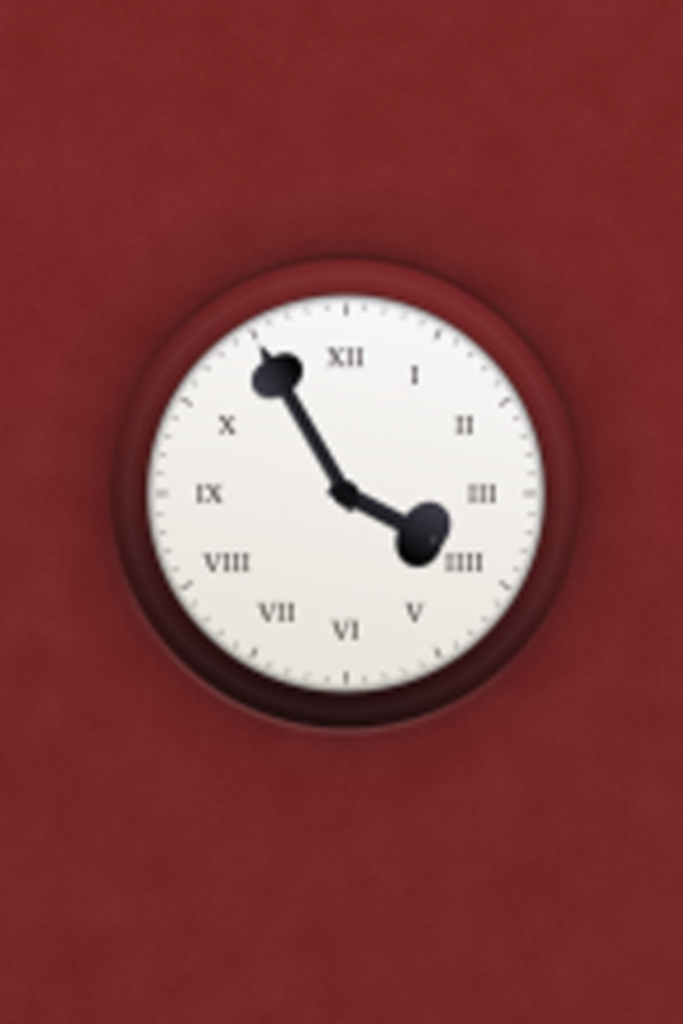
**3:55**
